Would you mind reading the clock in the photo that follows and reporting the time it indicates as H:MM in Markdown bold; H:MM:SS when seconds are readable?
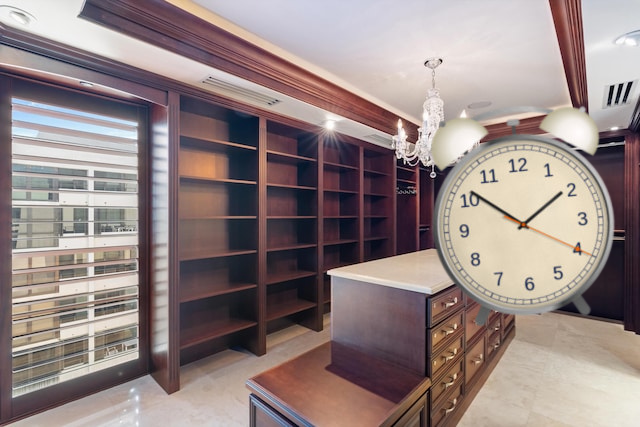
**1:51:20**
